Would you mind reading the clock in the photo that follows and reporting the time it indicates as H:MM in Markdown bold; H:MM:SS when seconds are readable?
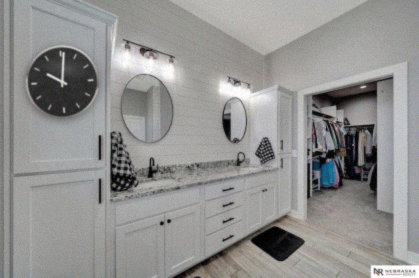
**10:01**
